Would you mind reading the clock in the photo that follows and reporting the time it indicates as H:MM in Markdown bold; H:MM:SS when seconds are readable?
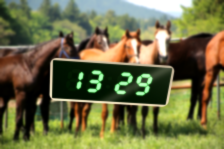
**13:29**
